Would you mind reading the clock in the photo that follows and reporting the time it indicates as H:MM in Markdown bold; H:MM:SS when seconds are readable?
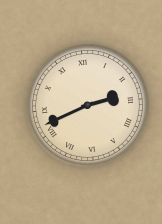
**2:42**
